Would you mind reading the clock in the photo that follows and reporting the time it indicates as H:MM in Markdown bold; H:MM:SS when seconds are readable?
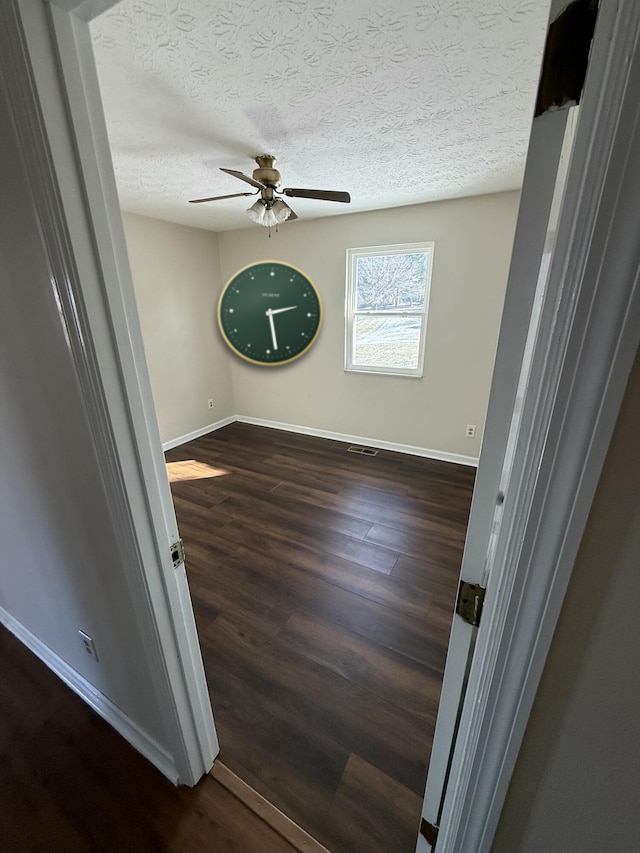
**2:28**
